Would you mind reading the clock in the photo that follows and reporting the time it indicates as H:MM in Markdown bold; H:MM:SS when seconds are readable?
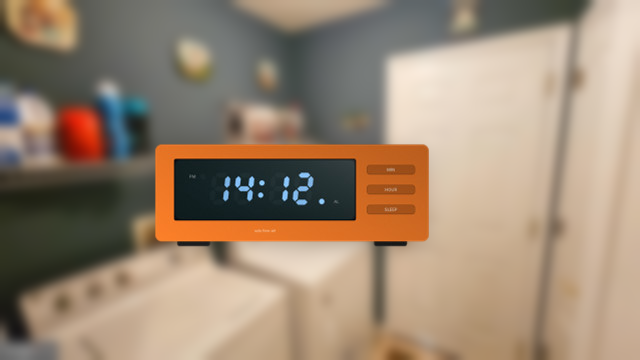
**14:12**
